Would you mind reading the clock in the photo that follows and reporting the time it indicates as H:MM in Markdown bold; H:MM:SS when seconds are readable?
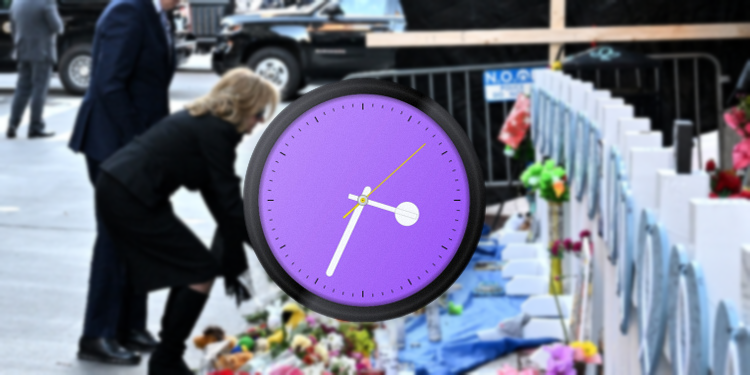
**3:34:08**
